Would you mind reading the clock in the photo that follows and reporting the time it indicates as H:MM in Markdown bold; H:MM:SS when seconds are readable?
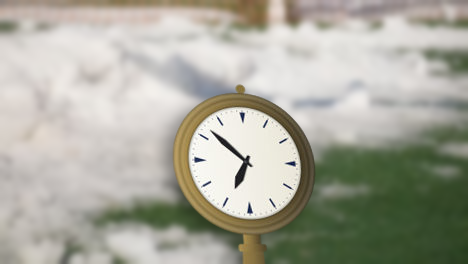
**6:52**
